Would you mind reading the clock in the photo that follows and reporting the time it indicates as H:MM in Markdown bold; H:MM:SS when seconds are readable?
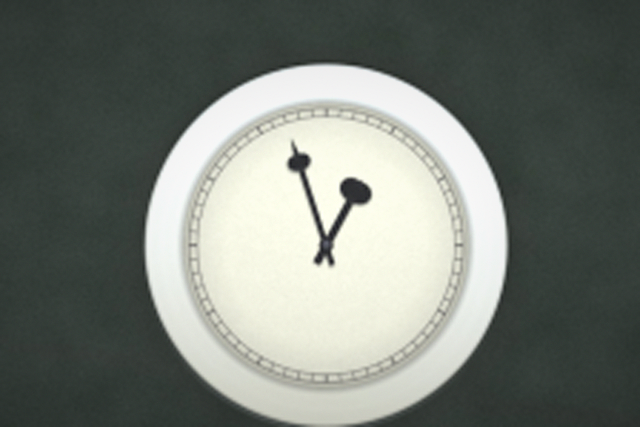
**12:57**
